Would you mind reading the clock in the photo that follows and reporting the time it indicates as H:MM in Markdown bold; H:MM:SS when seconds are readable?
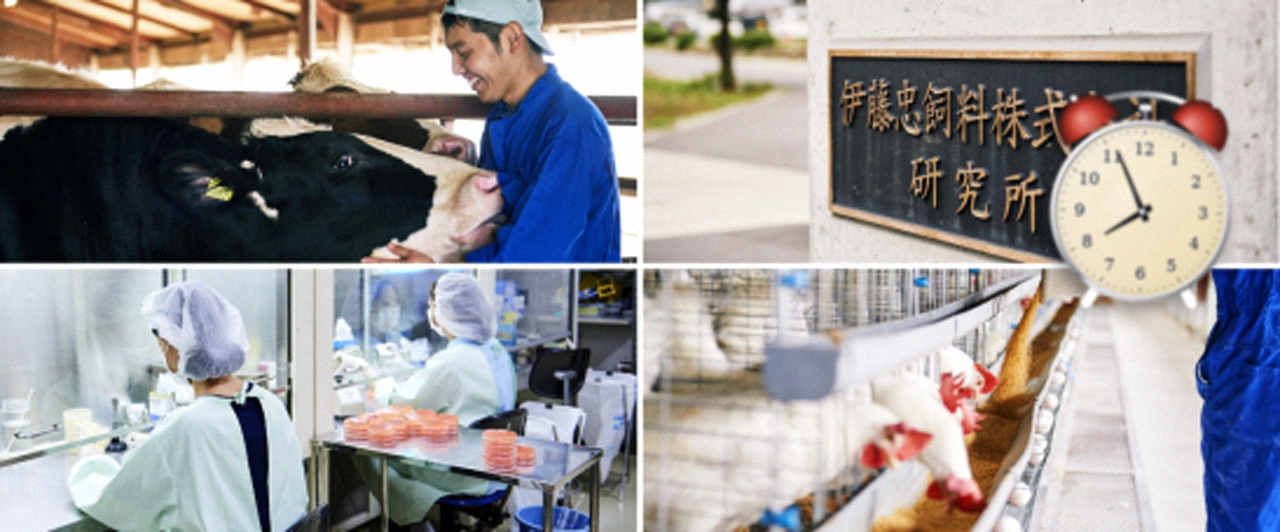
**7:56**
